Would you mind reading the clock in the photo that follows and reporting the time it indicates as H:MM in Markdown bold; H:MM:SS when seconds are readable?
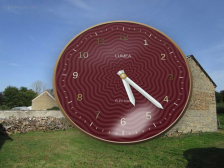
**5:22**
